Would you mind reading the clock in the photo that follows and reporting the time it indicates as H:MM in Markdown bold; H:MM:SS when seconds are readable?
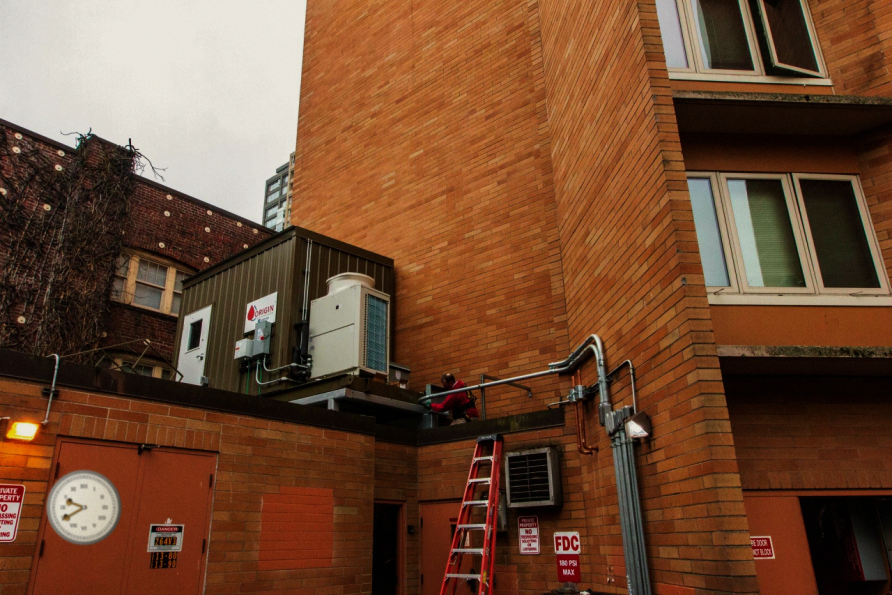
**9:40**
